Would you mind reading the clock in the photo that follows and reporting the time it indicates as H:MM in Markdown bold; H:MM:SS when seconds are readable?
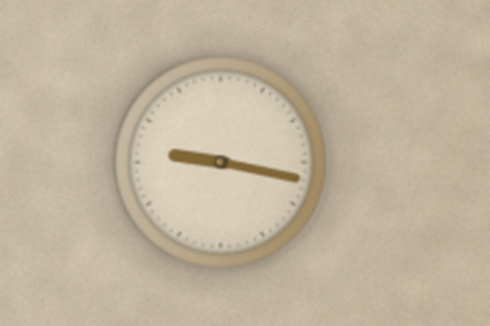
**9:17**
